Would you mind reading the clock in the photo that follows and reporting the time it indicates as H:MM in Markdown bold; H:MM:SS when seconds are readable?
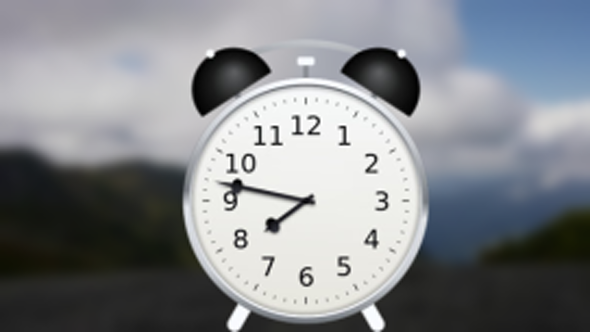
**7:47**
